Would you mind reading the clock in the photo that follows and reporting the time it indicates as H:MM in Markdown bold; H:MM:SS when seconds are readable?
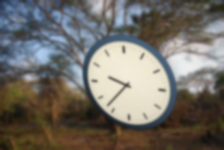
**9:37**
